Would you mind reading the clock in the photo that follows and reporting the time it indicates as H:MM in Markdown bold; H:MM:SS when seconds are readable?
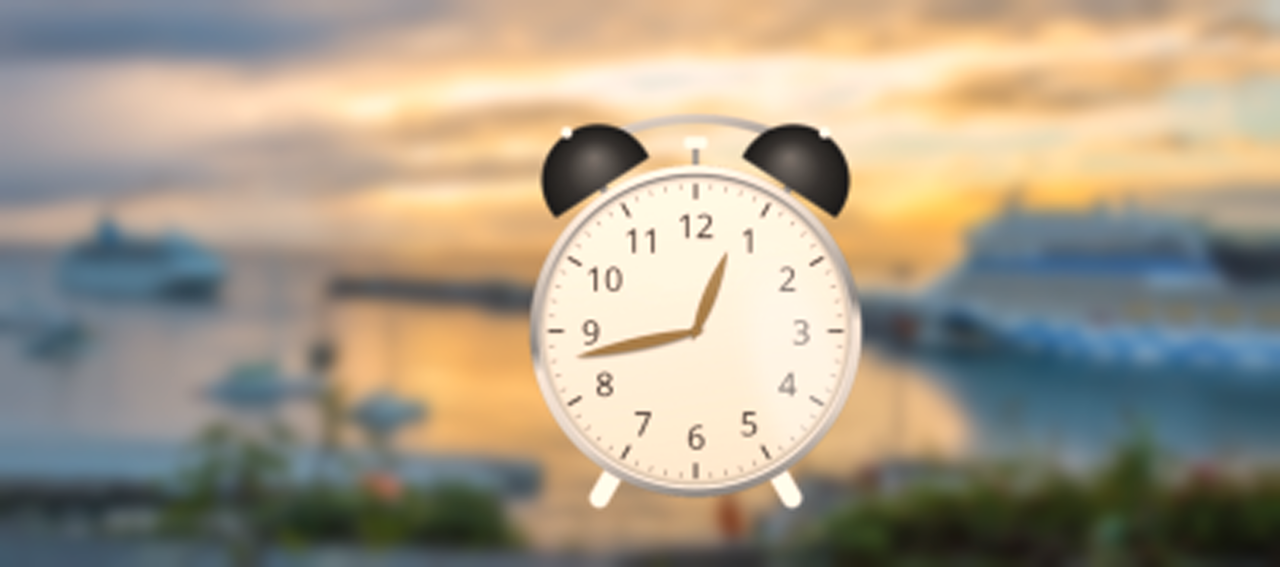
**12:43**
